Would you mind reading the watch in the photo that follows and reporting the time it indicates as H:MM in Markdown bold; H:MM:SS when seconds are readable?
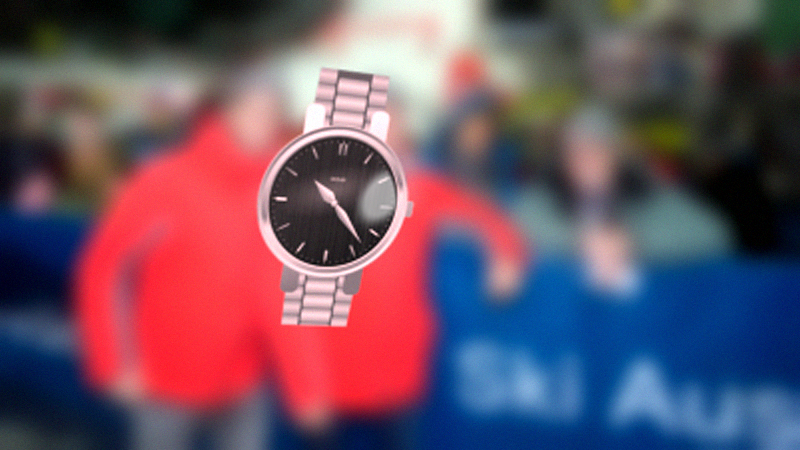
**10:23**
